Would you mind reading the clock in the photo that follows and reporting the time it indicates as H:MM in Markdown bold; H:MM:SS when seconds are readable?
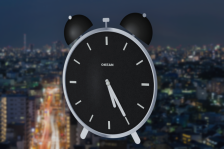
**5:25**
